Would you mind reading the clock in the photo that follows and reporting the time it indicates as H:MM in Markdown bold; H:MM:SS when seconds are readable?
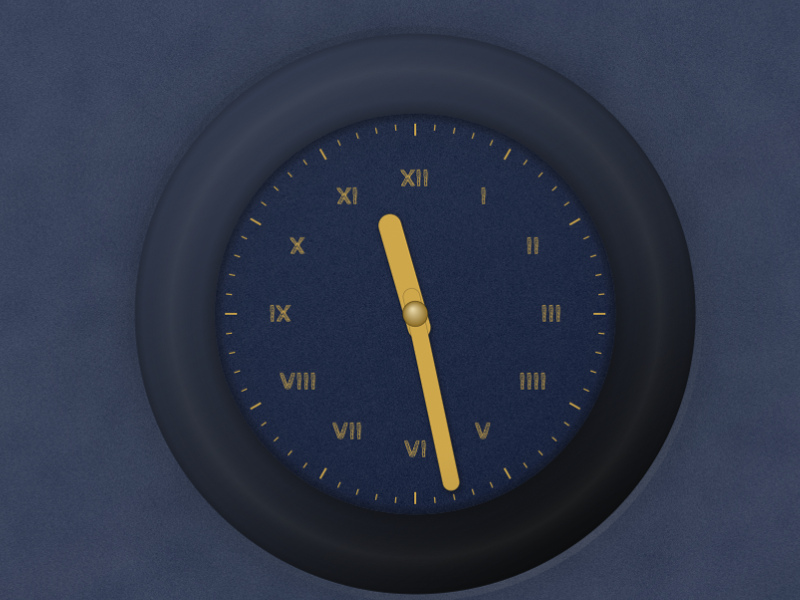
**11:28**
